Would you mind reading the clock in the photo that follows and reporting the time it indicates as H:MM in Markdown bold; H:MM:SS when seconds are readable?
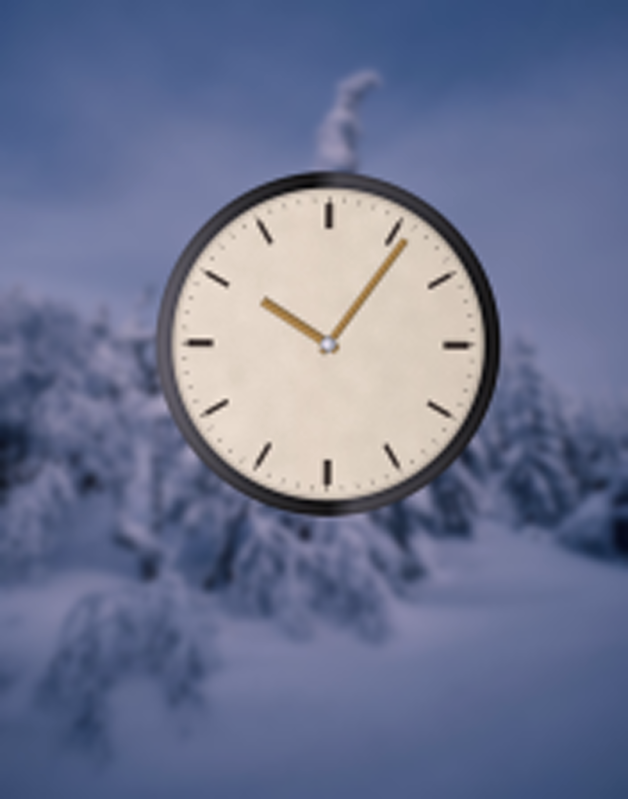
**10:06**
